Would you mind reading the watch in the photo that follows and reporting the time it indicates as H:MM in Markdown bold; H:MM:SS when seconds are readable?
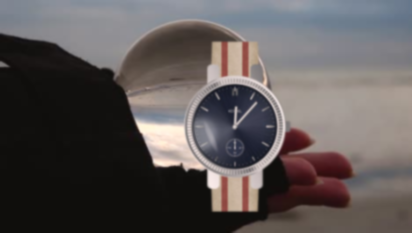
**12:07**
